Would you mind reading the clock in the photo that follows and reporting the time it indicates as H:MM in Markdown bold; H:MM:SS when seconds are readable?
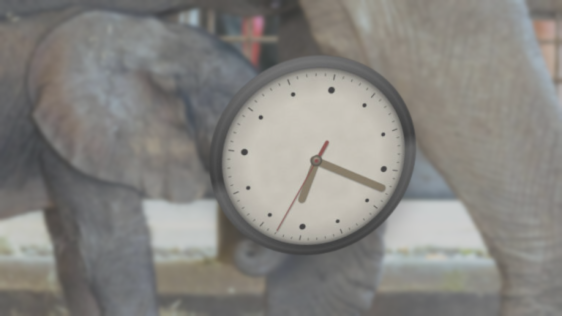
**6:17:33**
